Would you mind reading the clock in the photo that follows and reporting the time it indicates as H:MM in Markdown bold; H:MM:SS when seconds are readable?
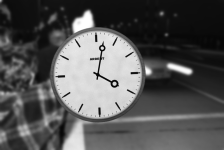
**4:02**
